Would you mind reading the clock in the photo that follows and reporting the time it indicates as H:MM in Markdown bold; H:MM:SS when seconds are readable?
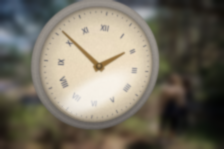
**1:51**
